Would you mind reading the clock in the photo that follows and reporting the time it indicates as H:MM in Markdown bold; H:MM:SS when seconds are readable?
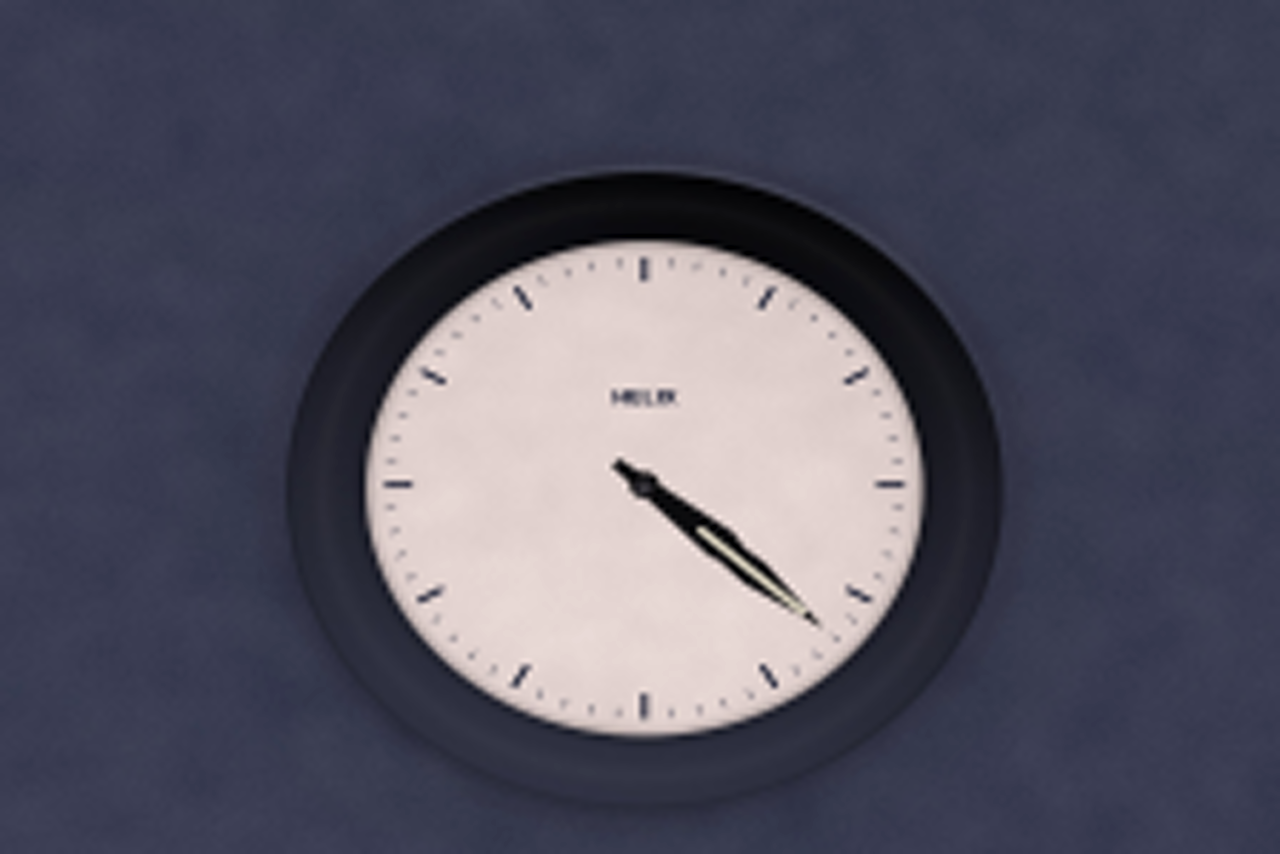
**4:22**
